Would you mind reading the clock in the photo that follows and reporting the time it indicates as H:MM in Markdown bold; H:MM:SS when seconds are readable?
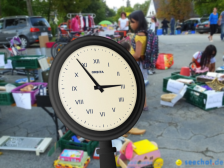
**2:54**
